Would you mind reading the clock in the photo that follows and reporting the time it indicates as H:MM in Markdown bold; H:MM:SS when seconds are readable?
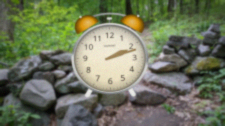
**2:12**
